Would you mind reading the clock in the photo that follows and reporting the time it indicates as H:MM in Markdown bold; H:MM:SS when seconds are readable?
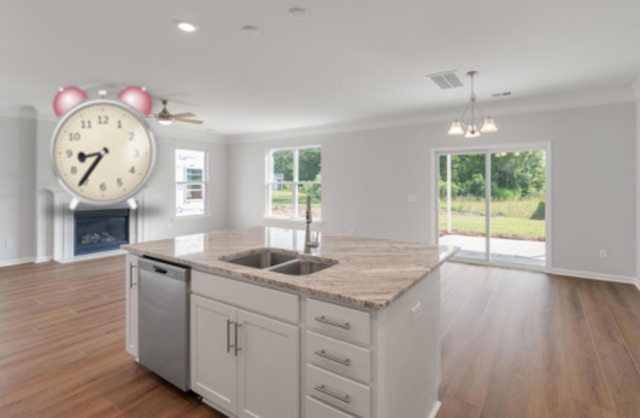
**8:36**
